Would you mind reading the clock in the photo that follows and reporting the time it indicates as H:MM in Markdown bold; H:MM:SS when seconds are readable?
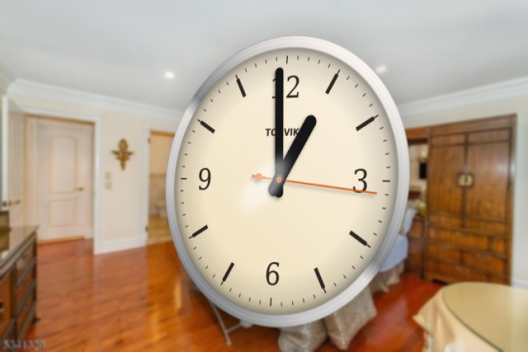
**12:59:16**
